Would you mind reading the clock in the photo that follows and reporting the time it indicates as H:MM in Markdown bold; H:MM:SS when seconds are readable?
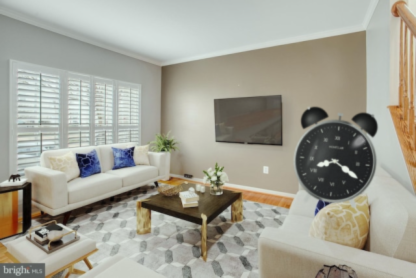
**8:20**
